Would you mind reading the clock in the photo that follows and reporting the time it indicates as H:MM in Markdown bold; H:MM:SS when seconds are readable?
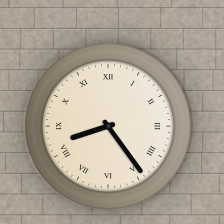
**8:24**
